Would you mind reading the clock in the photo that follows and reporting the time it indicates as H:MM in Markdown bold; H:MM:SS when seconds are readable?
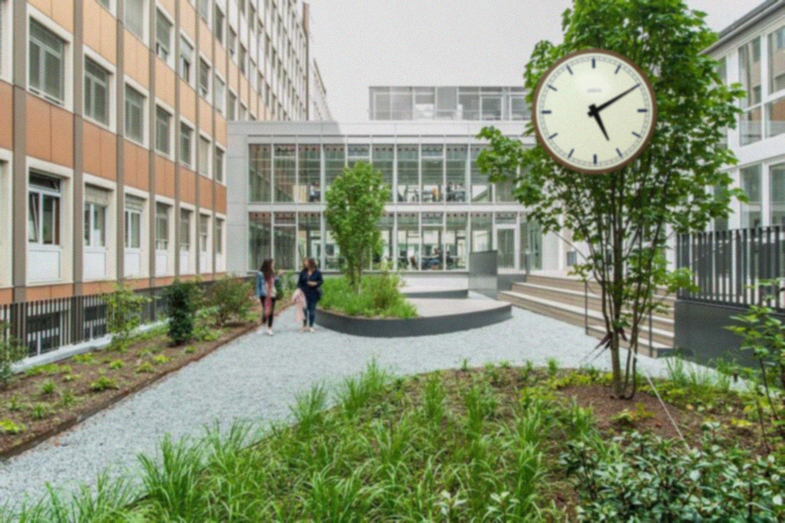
**5:10**
